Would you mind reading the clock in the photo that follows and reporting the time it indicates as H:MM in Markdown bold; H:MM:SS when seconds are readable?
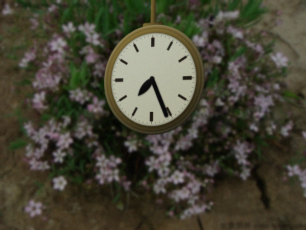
**7:26**
